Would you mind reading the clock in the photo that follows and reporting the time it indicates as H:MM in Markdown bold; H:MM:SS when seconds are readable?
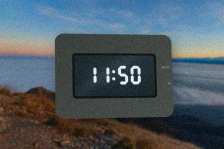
**11:50**
